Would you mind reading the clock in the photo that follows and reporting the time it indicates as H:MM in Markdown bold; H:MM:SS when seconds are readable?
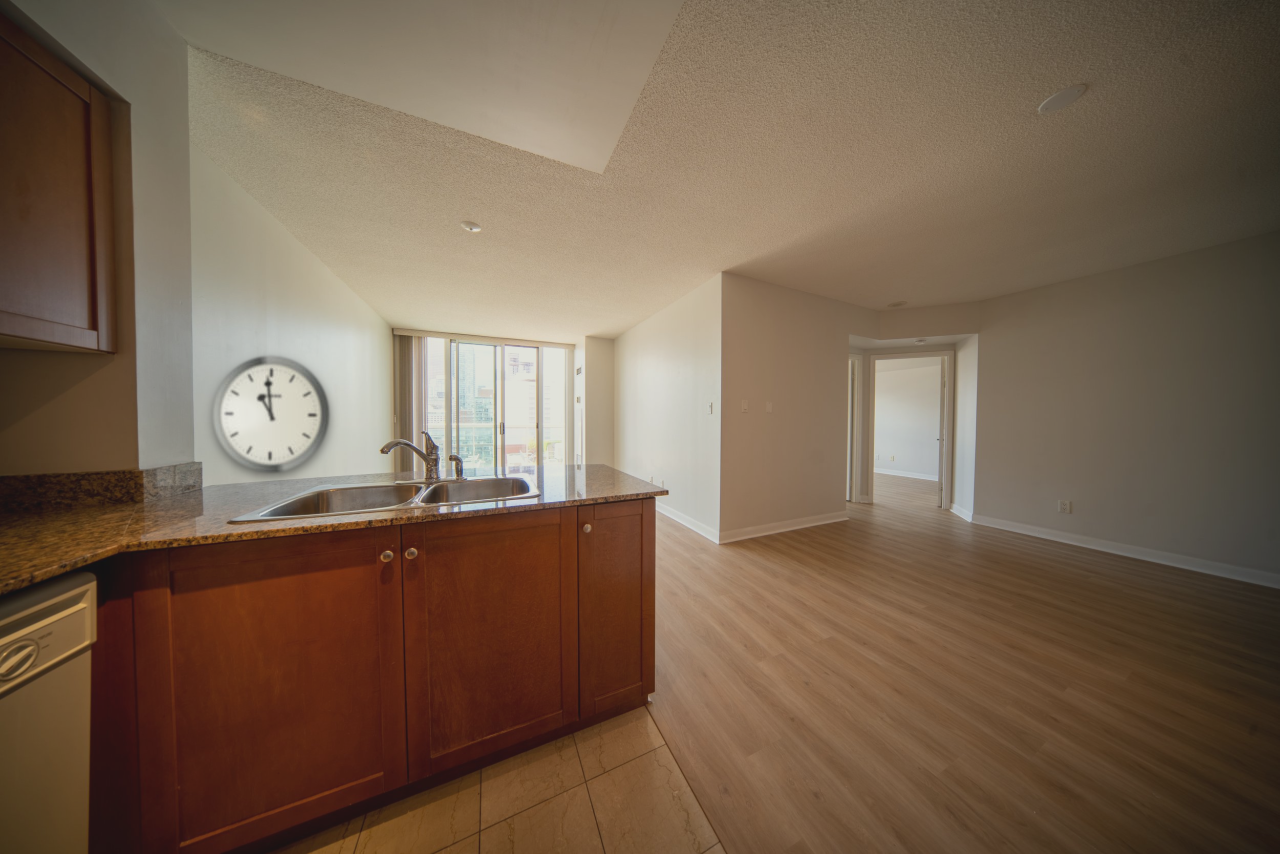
**10:59**
